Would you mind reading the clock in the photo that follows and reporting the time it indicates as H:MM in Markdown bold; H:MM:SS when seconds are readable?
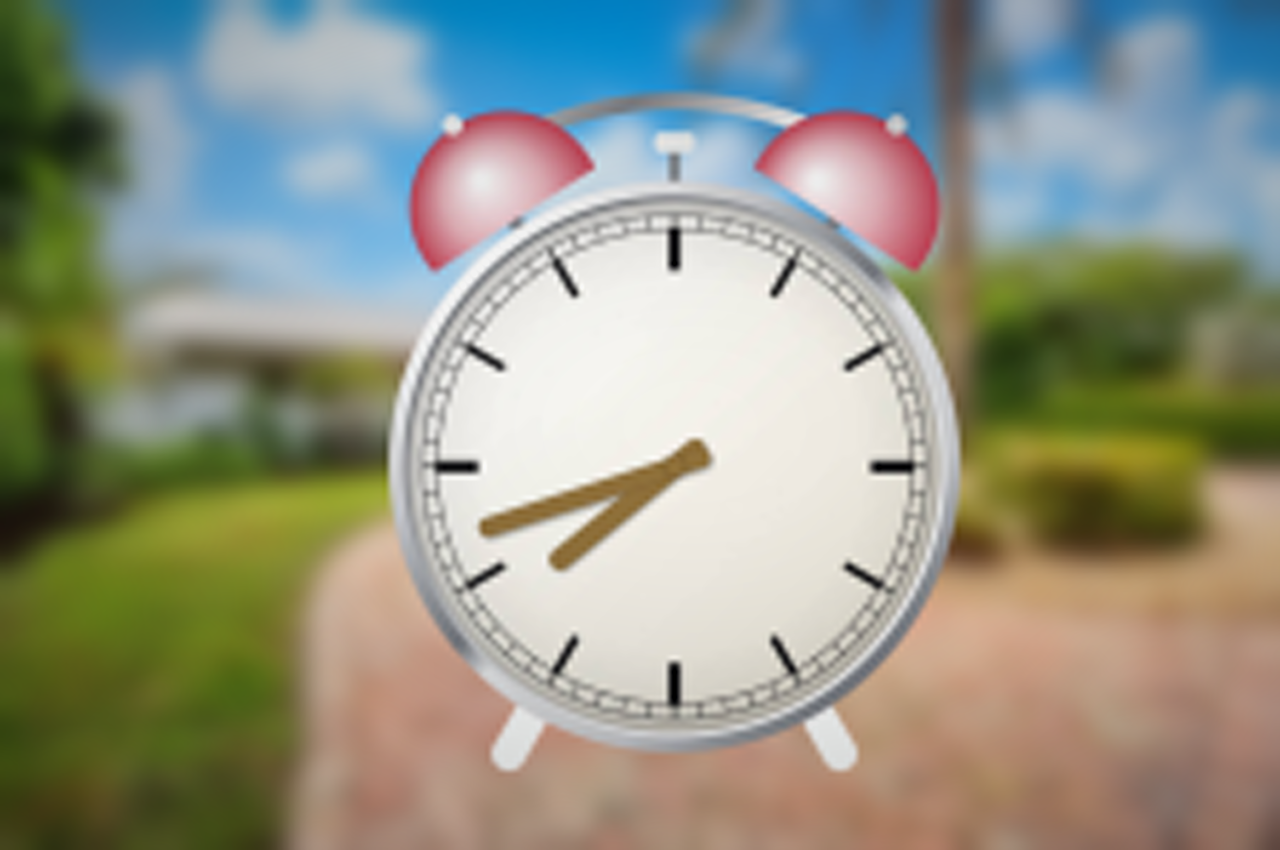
**7:42**
